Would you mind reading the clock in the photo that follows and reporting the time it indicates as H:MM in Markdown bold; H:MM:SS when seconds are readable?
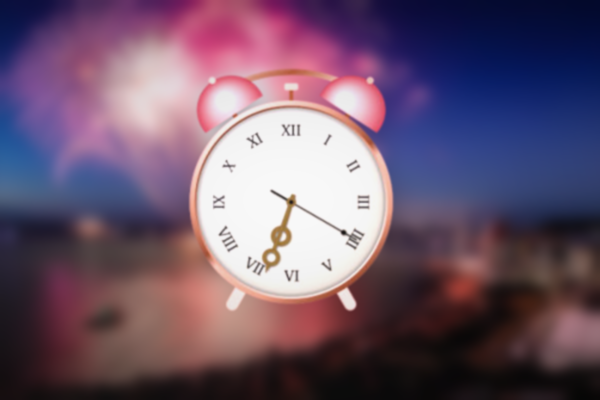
**6:33:20**
